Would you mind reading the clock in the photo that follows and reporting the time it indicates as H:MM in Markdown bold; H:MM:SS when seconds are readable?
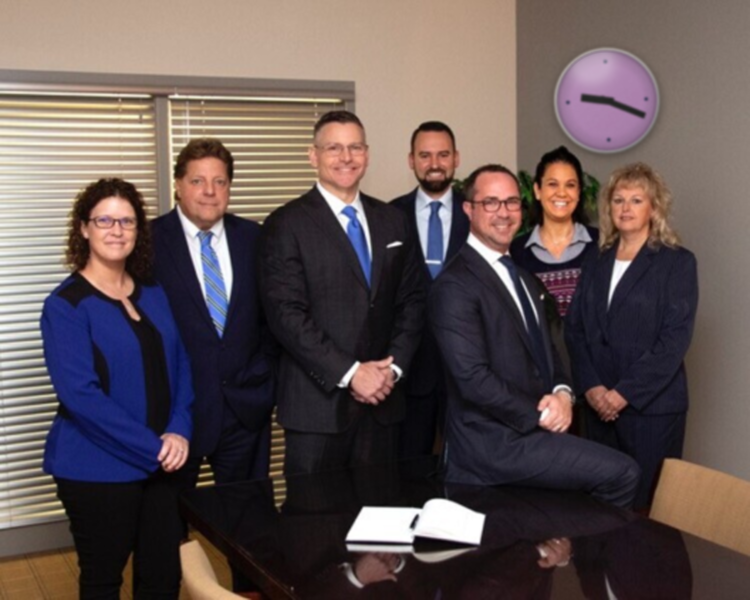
**9:19**
